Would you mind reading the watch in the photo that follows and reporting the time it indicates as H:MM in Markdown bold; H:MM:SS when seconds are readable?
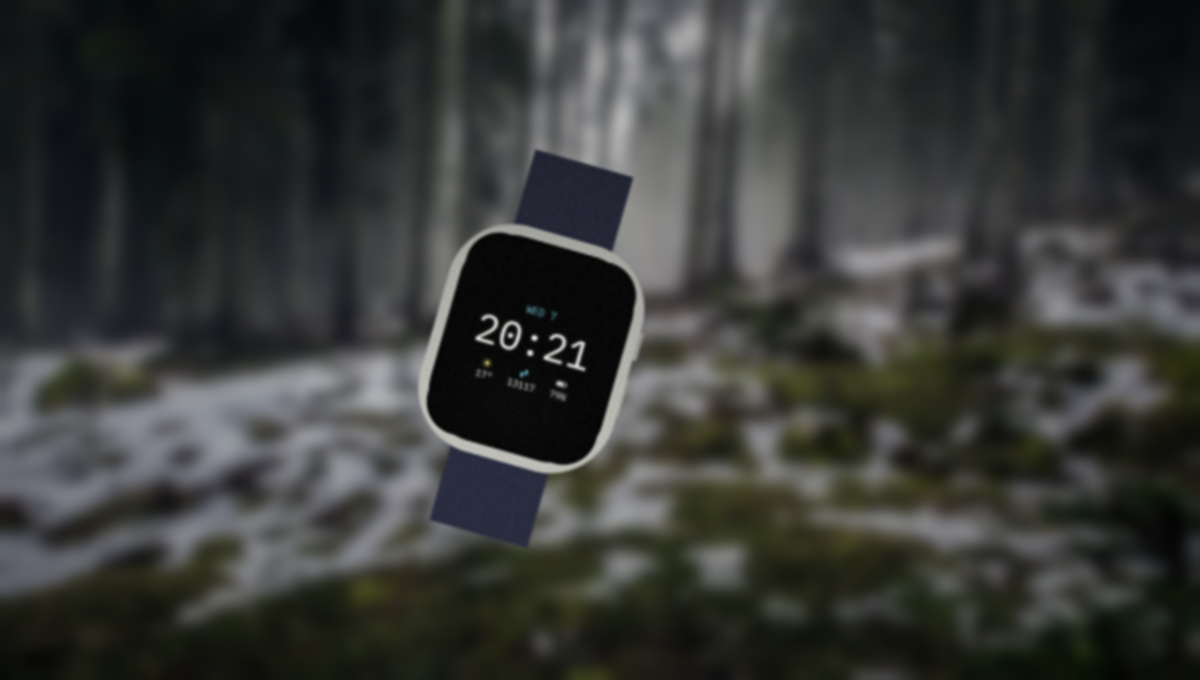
**20:21**
